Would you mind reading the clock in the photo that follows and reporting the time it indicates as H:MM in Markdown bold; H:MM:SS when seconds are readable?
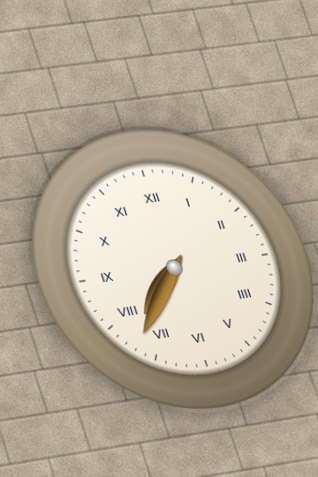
**7:37**
